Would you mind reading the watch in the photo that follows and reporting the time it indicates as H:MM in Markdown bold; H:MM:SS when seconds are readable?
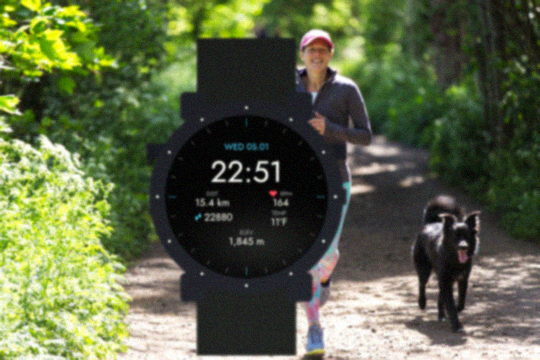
**22:51**
